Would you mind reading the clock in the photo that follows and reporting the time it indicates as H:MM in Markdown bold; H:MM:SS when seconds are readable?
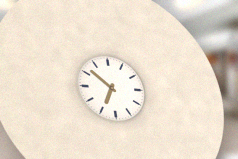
**6:52**
